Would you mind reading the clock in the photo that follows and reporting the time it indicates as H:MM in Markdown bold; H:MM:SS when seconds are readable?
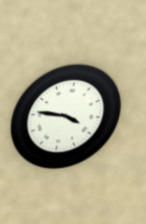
**3:46**
